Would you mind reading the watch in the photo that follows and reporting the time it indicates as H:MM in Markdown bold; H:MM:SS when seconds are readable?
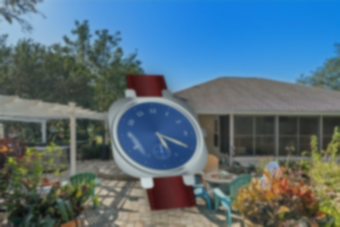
**5:20**
